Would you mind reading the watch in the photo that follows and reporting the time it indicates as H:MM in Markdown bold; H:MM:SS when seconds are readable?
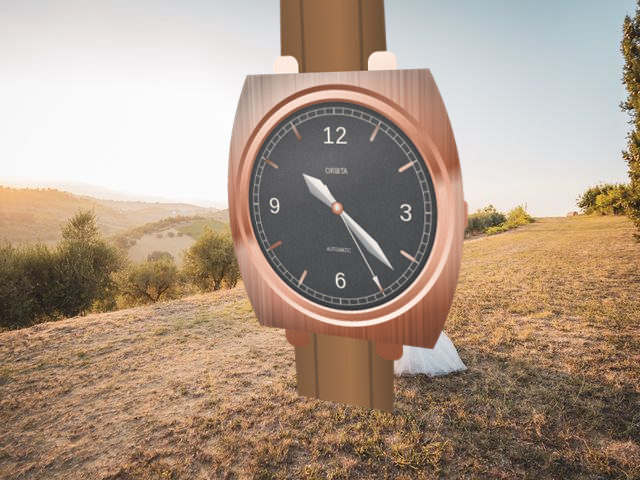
**10:22:25**
